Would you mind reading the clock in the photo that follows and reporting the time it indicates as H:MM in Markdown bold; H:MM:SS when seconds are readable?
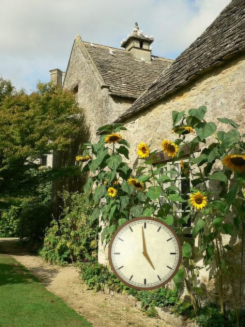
**4:59**
